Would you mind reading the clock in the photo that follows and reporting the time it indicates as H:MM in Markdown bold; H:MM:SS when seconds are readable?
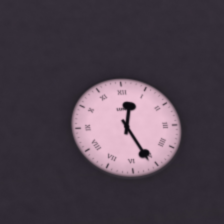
**12:26**
